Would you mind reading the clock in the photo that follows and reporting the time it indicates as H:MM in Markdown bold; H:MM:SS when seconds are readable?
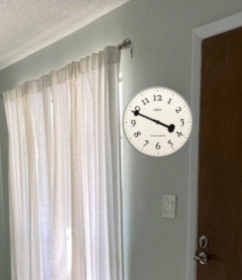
**3:49**
